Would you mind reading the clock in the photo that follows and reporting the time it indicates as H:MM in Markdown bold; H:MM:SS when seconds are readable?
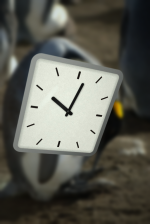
**10:02**
